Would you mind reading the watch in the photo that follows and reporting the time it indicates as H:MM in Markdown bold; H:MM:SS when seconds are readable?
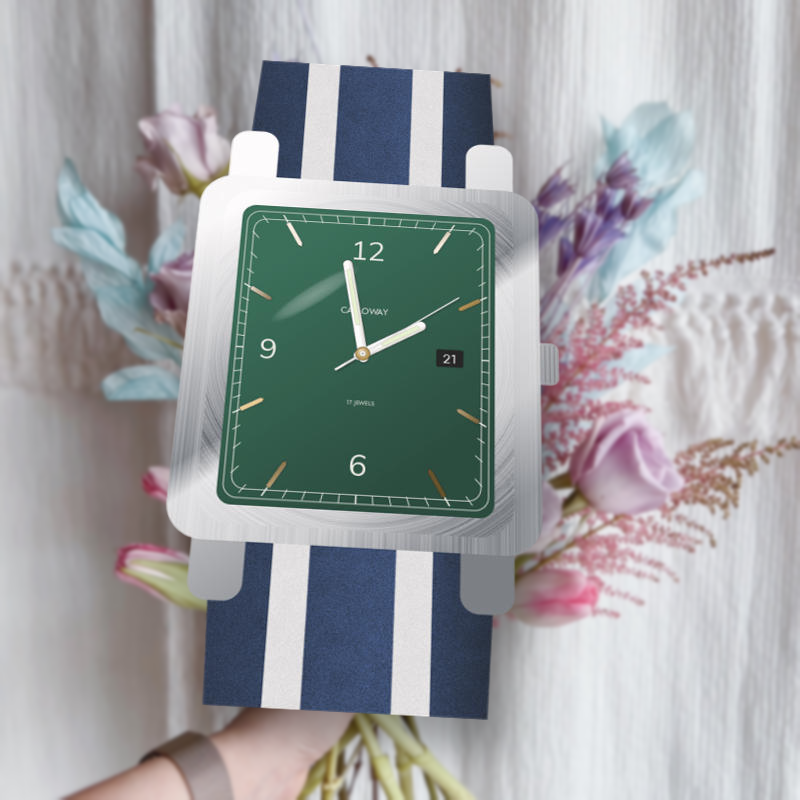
**1:58:09**
